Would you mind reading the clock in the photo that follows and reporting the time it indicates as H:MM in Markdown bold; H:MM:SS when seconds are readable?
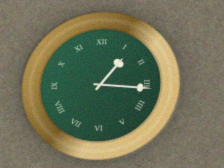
**1:16**
